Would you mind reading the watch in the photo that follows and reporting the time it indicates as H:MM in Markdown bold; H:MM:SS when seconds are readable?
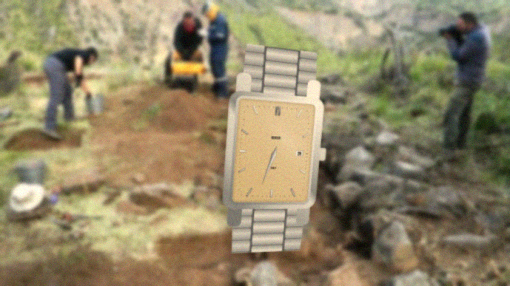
**6:33**
